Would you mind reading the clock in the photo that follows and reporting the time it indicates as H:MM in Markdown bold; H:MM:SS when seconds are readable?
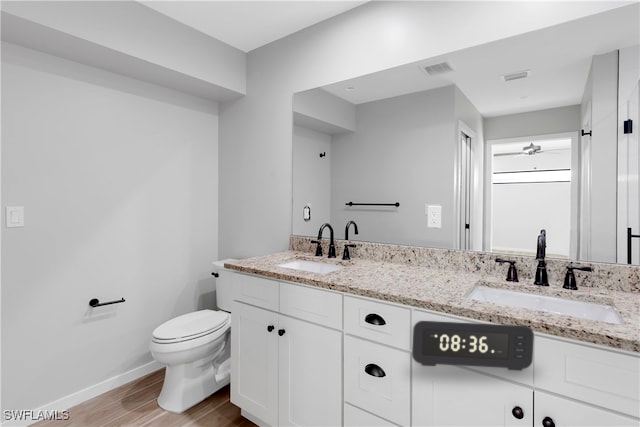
**8:36**
